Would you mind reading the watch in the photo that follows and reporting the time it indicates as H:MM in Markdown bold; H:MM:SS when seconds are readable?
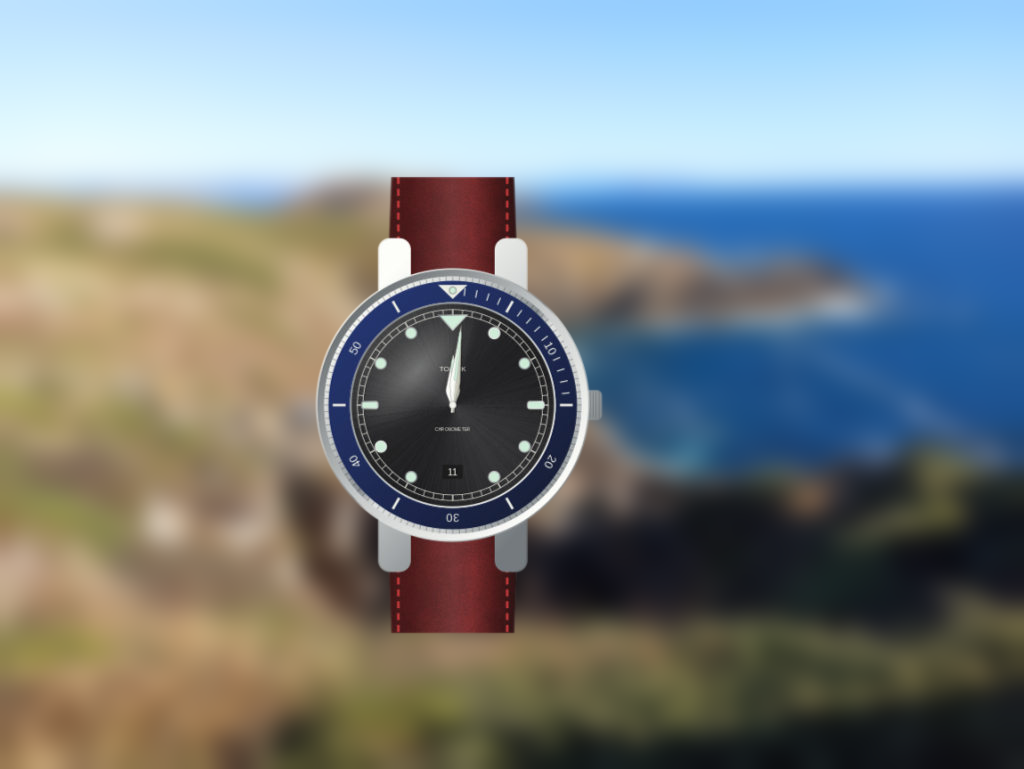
**12:01**
